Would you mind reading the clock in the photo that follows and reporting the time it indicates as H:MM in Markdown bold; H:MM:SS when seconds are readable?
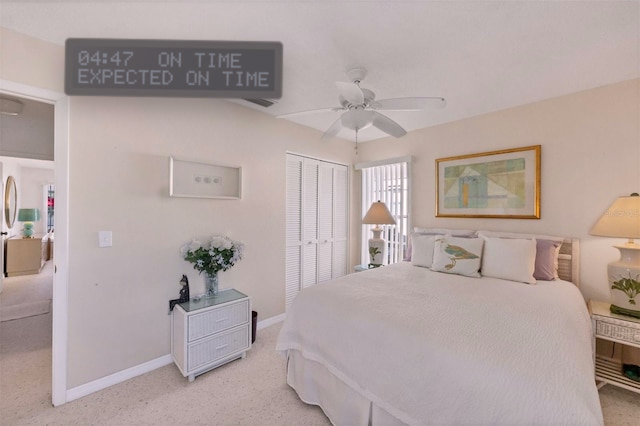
**4:47**
